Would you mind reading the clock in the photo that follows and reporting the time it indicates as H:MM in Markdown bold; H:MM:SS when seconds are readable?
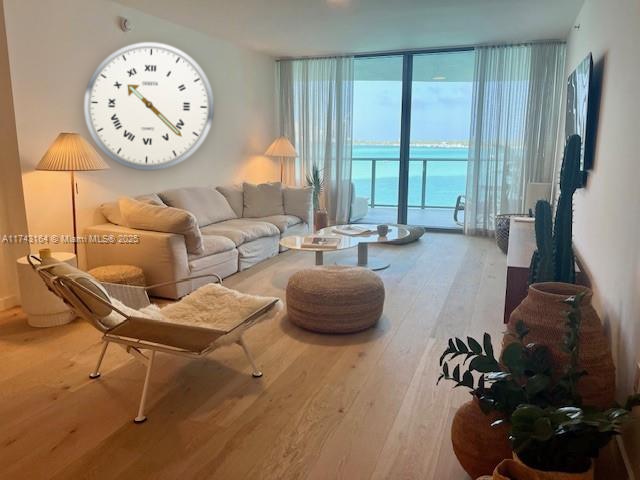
**10:22**
